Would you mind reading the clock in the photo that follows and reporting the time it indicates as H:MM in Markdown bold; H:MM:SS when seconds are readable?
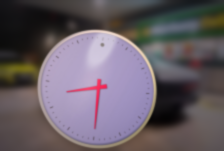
**8:30**
